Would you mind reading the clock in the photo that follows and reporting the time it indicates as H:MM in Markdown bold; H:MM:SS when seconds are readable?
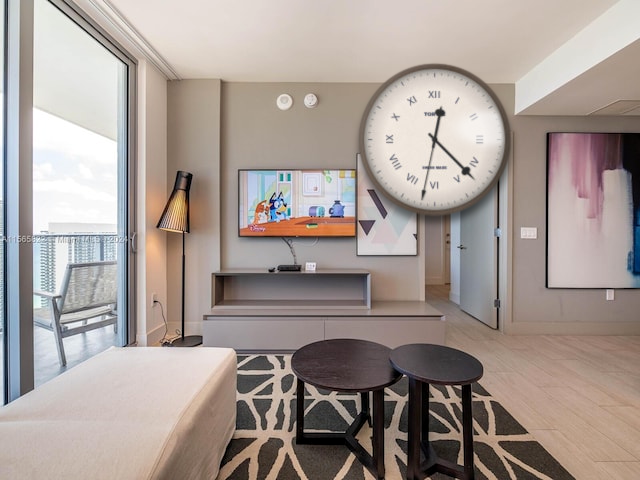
**12:22:32**
